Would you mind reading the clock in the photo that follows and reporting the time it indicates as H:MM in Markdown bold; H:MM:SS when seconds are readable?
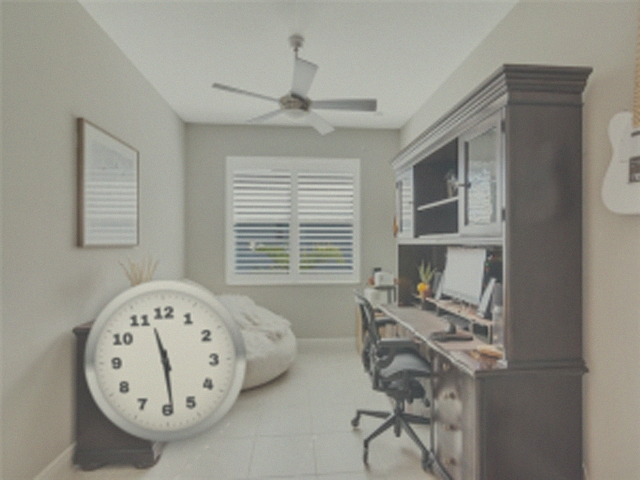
**11:29**
